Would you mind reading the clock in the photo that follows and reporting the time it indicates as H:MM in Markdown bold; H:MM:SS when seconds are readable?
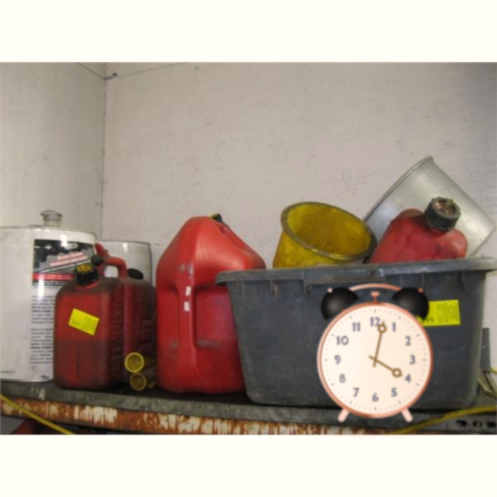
**4:02**
